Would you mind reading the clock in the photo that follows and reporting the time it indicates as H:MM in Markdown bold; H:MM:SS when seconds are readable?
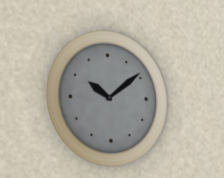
**10:09**
